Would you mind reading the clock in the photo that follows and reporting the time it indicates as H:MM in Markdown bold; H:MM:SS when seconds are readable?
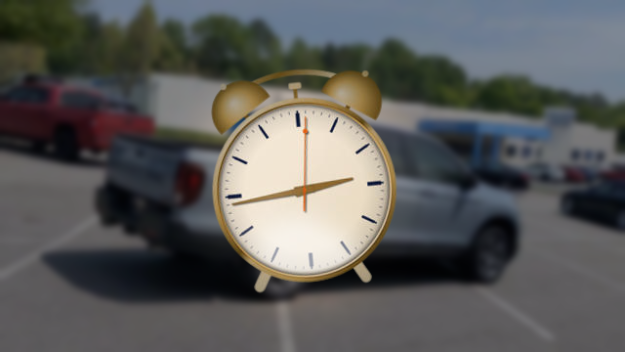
**2:44:01**
